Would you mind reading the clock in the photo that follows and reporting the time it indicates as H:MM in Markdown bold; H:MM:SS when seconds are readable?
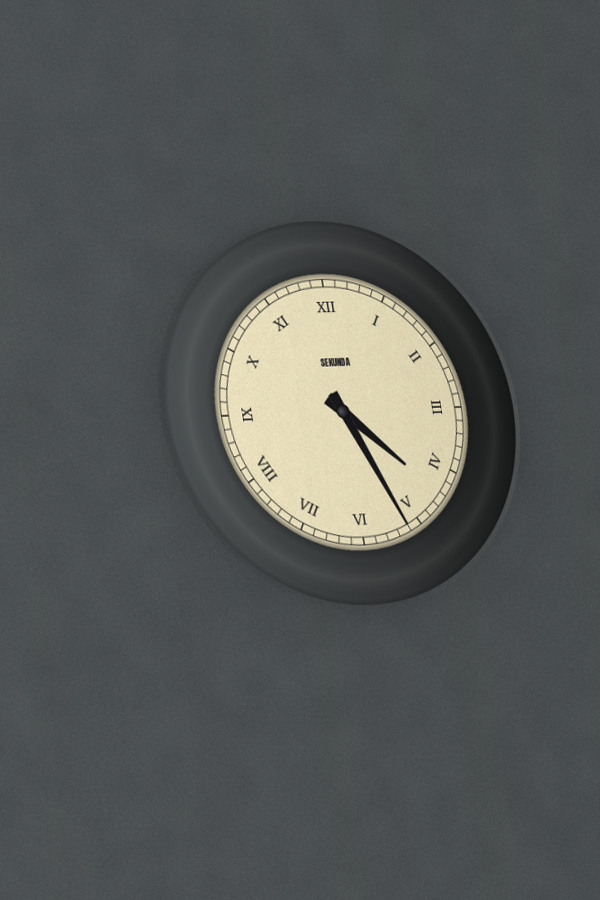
**4:26**
